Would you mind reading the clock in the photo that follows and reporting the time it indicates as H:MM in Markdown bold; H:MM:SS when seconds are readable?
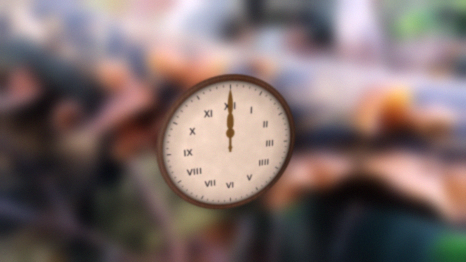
**12:00**
